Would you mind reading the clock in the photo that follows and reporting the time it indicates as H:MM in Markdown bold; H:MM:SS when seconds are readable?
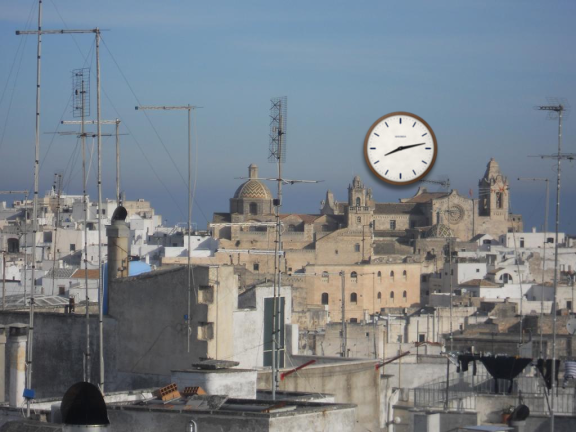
**8:13**
